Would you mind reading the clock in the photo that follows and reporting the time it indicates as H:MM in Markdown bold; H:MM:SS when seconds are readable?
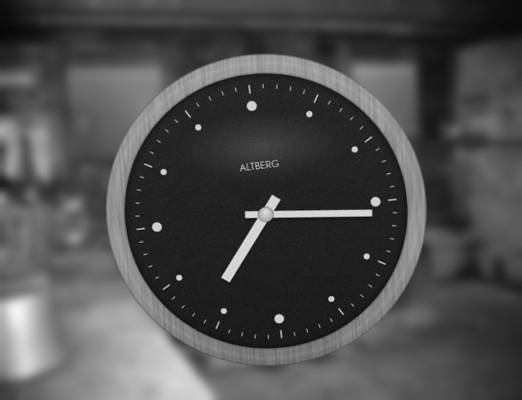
**7:16**
